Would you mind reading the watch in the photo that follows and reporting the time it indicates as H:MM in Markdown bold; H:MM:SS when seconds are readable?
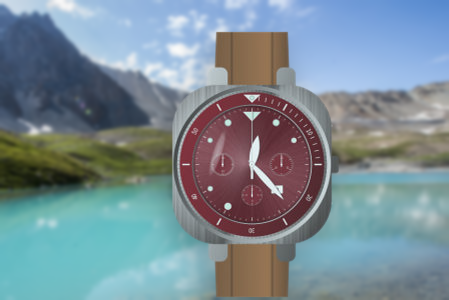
**12:23**
